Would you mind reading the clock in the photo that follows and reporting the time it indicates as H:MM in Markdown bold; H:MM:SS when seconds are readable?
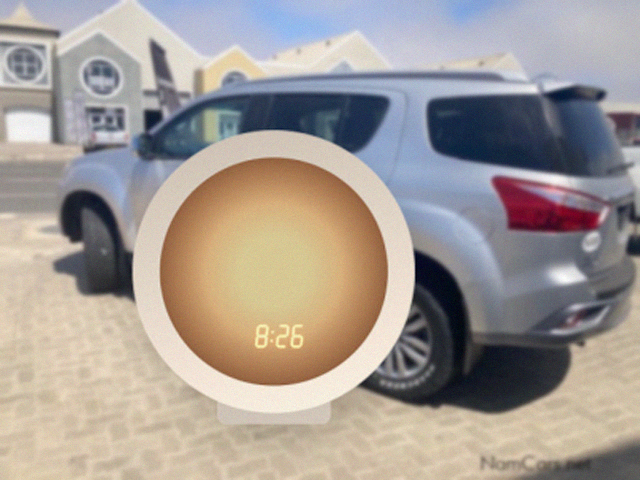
**8:26**
